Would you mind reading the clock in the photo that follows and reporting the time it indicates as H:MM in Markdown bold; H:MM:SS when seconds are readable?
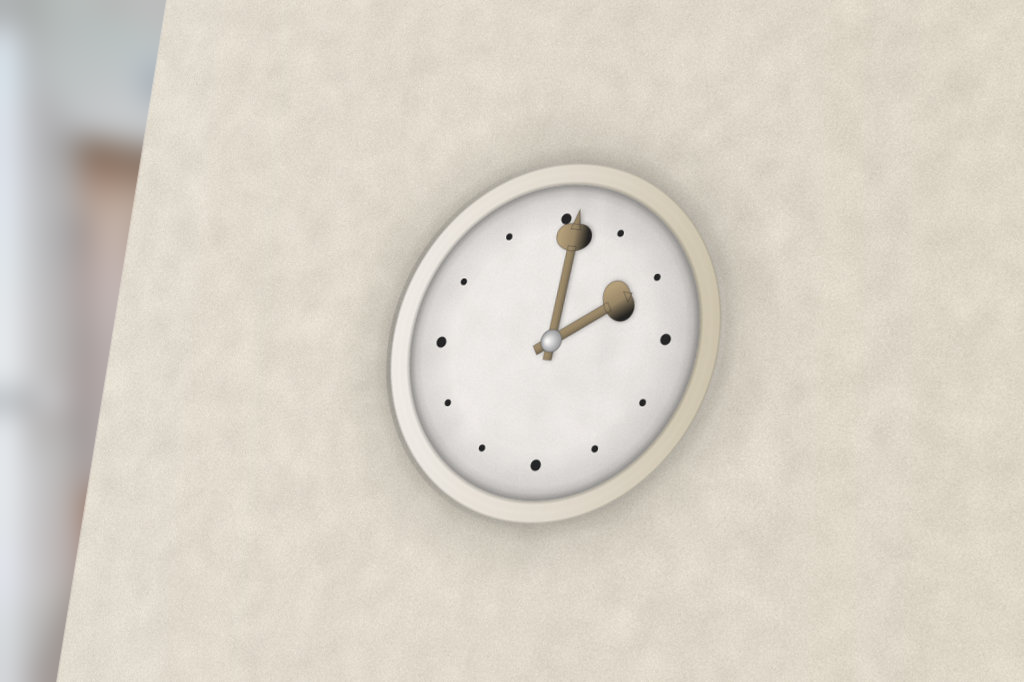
**2:01**
